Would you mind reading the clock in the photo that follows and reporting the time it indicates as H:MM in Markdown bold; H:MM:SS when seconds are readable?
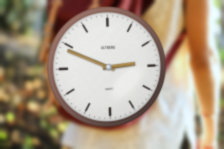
**2:49**
